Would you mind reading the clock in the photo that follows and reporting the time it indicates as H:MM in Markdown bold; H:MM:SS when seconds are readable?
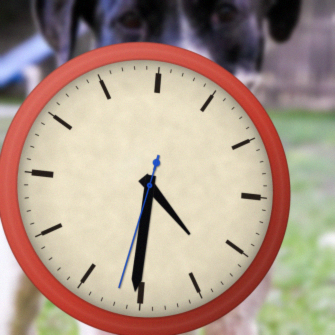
**4:30:32**
